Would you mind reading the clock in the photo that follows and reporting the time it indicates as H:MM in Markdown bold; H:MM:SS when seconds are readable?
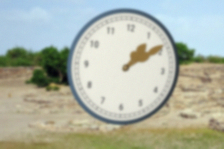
**1:09**
